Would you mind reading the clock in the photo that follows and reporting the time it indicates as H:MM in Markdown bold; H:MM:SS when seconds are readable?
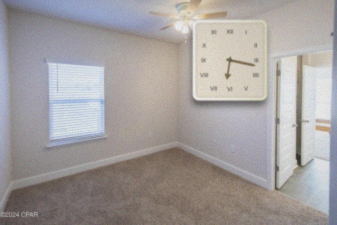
**6:17**
